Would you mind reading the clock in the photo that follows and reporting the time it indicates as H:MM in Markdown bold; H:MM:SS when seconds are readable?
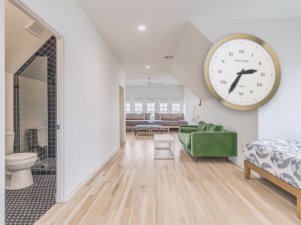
**2:35**
